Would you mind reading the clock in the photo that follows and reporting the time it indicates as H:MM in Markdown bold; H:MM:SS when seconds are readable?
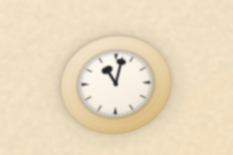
**11:02**
